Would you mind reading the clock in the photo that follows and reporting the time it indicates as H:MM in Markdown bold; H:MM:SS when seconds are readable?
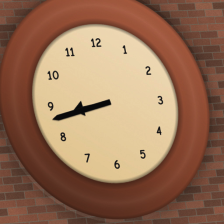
**8:43**
